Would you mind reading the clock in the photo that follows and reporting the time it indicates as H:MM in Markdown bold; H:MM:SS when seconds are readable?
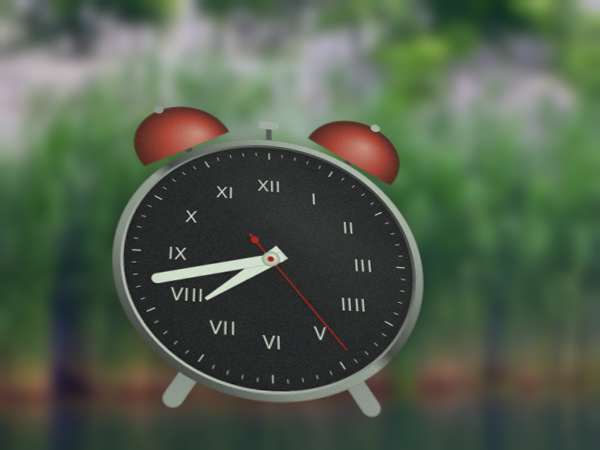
**7:42:24**
